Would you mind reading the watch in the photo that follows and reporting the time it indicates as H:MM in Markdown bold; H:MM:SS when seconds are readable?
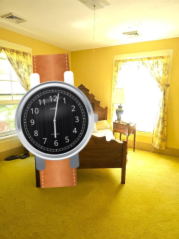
**6:02**
